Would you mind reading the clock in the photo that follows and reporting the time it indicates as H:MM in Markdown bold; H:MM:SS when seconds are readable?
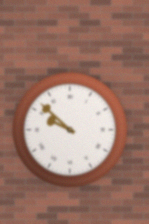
**9:52**
